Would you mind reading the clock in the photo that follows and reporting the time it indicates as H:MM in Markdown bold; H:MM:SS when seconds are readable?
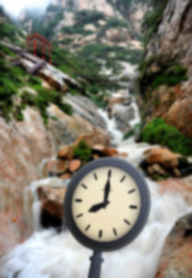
**8:00**
